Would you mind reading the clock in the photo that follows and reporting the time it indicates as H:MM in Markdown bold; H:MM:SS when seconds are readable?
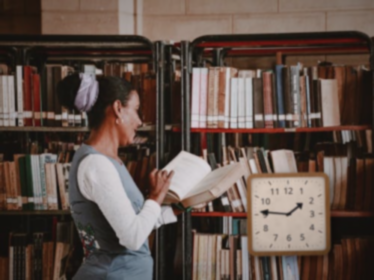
**1:46**
